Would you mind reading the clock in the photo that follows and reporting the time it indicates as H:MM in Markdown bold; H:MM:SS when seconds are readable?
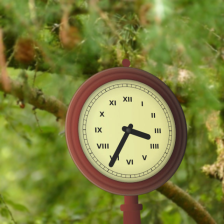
**3:35**
